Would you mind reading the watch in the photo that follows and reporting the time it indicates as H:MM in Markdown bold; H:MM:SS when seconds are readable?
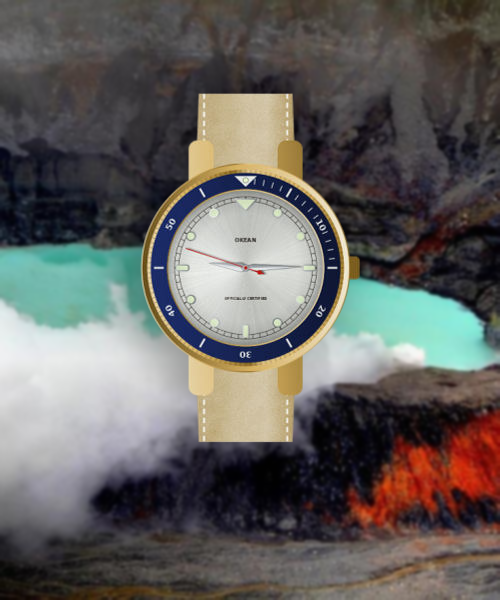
**9:14:48**
